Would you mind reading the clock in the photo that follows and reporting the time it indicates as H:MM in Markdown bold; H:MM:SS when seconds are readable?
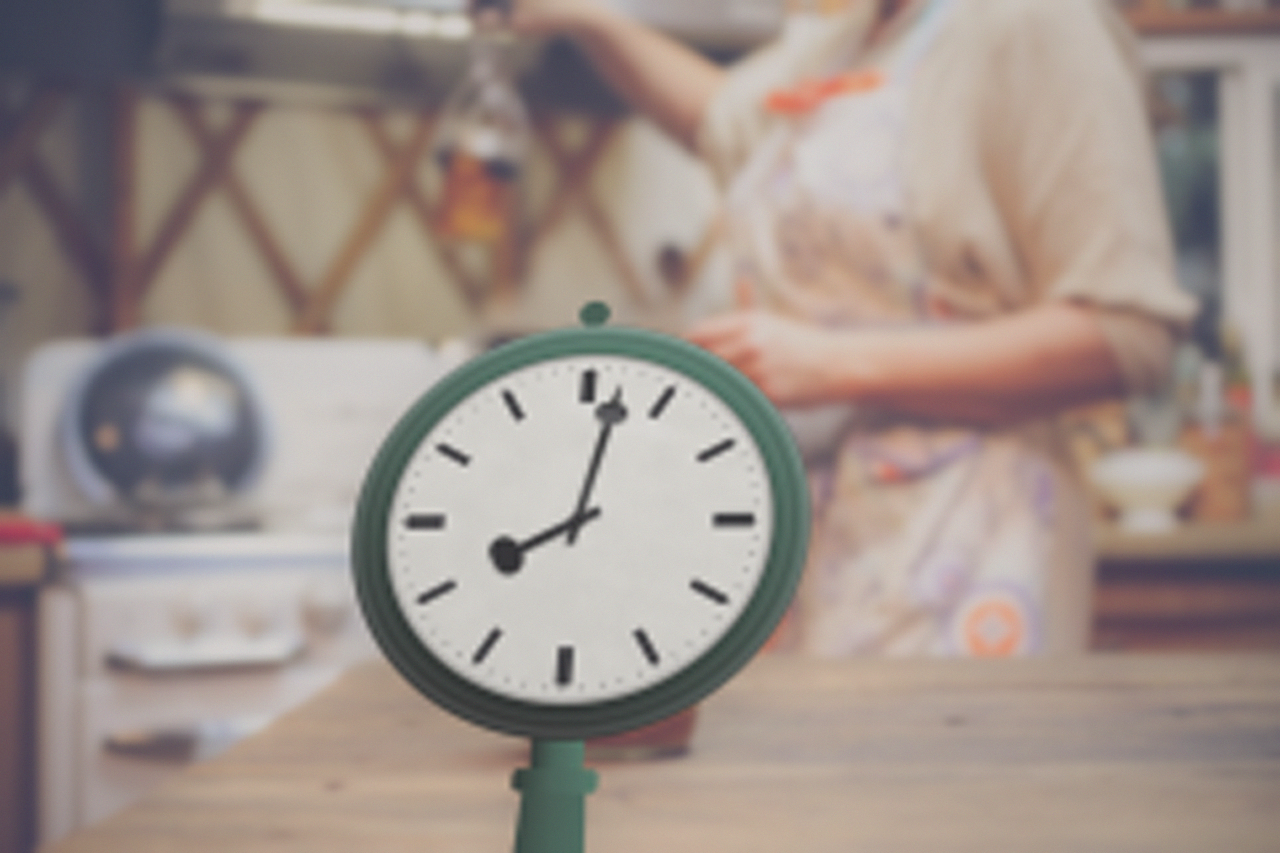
**8:02**
